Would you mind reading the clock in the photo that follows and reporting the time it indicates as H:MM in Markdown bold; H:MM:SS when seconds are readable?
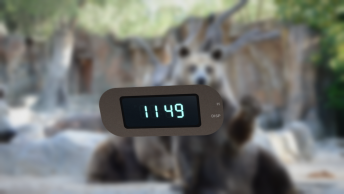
**11:49**
